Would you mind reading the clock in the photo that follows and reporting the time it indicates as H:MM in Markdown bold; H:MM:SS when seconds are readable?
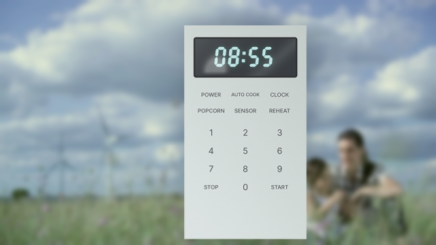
**8:55**
